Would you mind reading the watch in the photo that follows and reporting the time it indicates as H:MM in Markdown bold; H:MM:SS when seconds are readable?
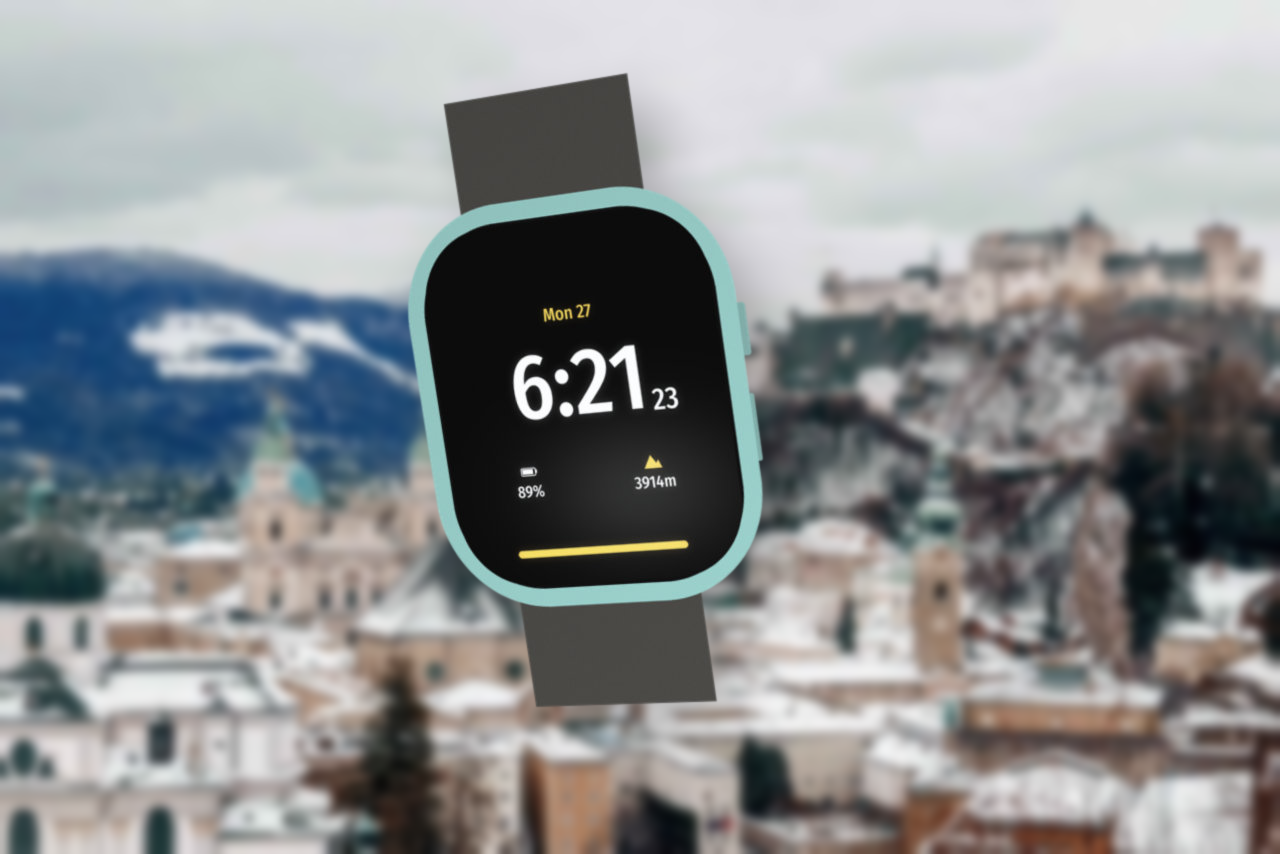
**6:21:23**
